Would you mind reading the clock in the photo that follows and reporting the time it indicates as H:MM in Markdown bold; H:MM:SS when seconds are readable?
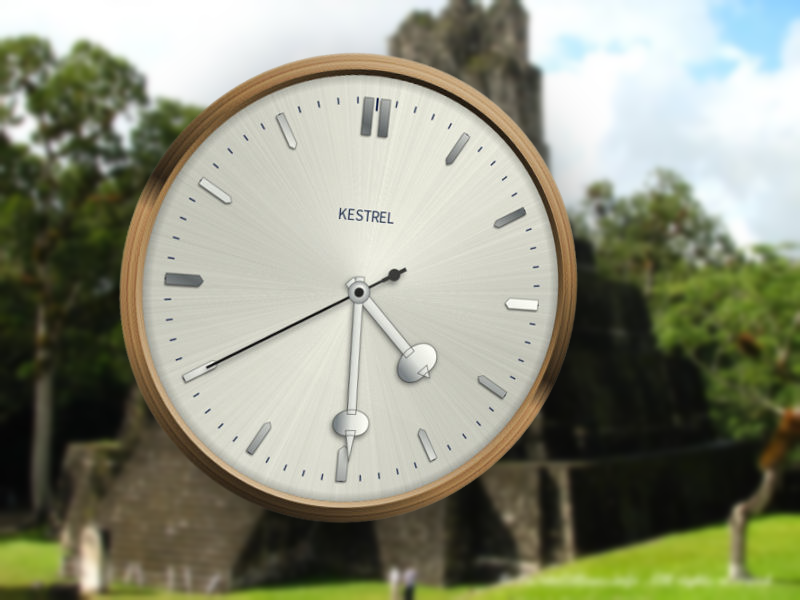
**4:29:40**
